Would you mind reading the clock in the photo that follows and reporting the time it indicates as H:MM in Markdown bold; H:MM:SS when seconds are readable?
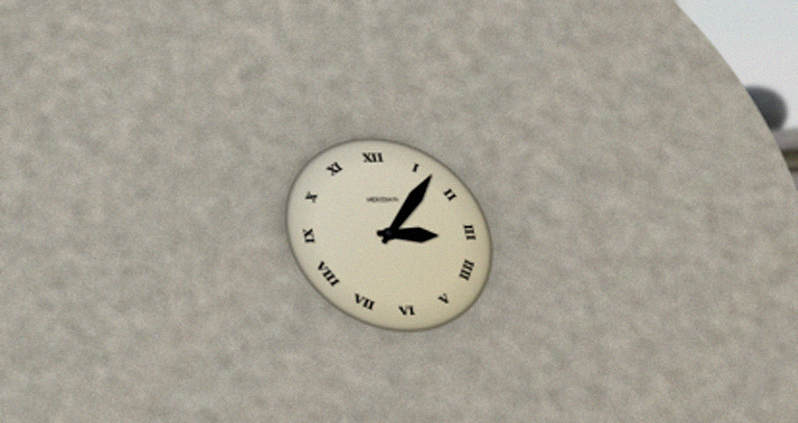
**3:07**
